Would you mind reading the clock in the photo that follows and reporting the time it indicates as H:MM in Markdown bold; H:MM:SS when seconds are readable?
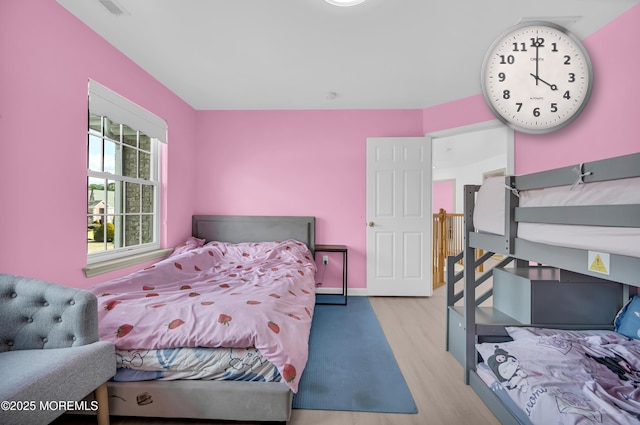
**4:00**
